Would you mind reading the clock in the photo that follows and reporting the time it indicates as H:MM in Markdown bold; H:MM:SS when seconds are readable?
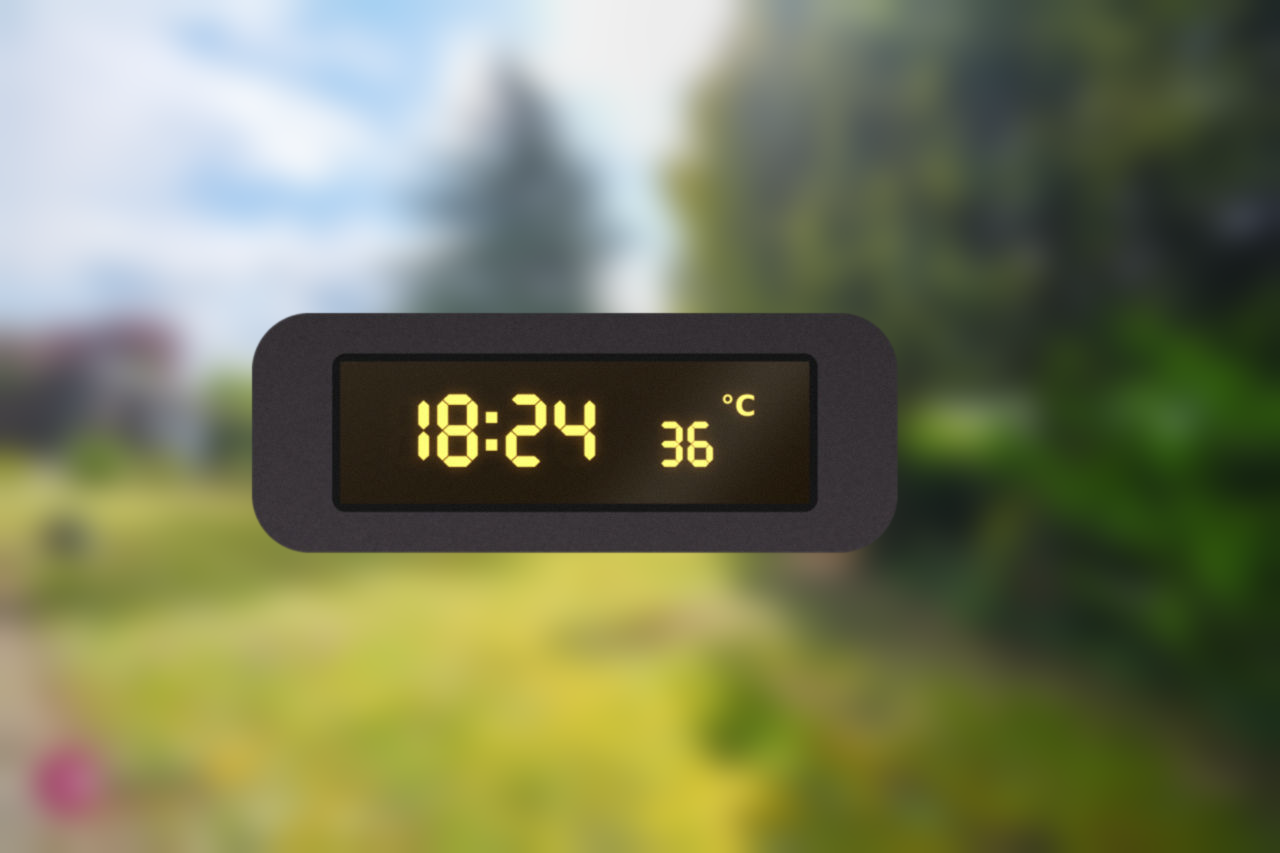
**18:24**
